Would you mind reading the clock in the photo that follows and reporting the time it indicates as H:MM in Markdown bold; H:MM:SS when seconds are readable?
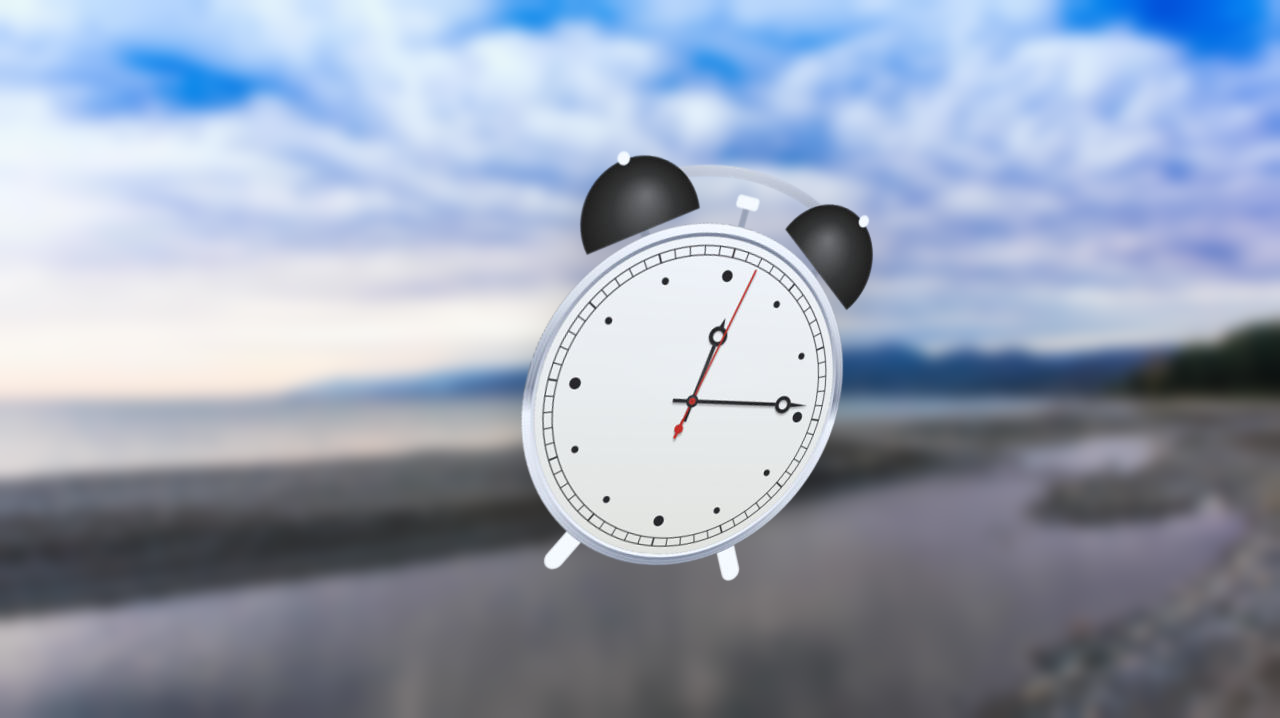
**12:14:02**
